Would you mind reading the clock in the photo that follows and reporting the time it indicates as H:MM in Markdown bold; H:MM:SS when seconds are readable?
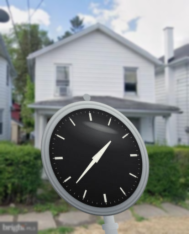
**1:38**
